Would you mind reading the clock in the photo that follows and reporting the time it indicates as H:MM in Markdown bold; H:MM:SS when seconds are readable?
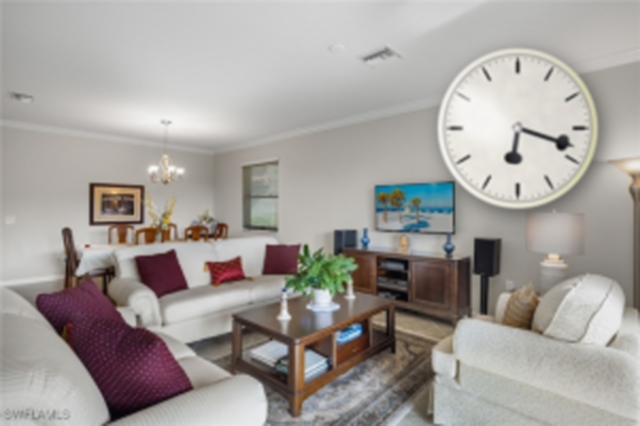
**6:18**
